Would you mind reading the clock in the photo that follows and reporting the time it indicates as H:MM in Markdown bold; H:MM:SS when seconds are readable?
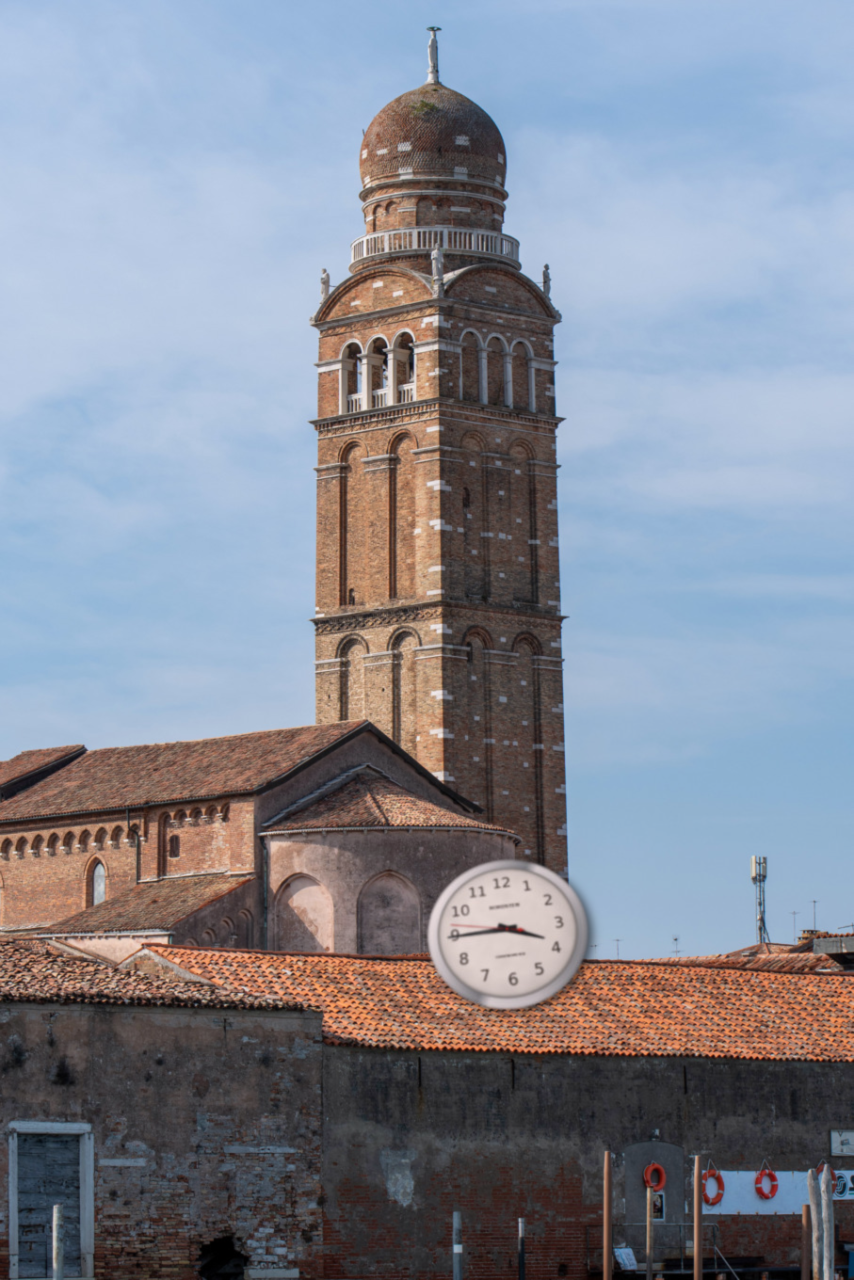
**3:44:47**
